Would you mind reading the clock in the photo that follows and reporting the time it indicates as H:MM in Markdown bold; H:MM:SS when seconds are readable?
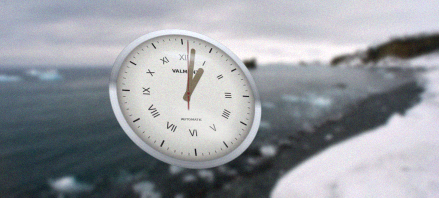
**1:02:01**
